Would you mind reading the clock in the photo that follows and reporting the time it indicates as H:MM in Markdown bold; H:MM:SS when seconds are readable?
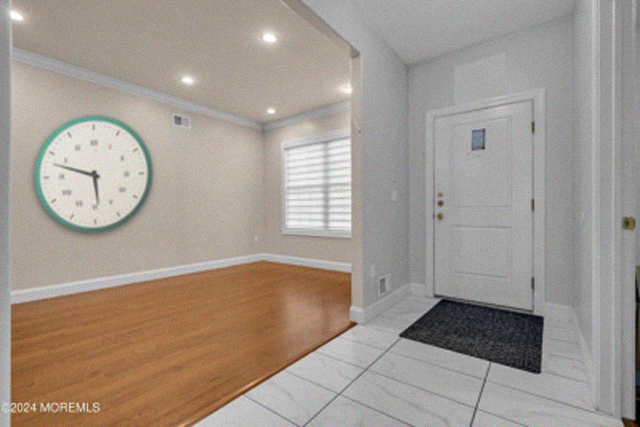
**5:48**
